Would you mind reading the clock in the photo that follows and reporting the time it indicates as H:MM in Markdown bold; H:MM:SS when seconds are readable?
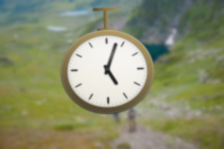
**5:03**
